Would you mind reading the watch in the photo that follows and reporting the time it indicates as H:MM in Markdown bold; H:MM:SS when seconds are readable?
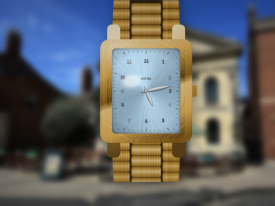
**5:13**
